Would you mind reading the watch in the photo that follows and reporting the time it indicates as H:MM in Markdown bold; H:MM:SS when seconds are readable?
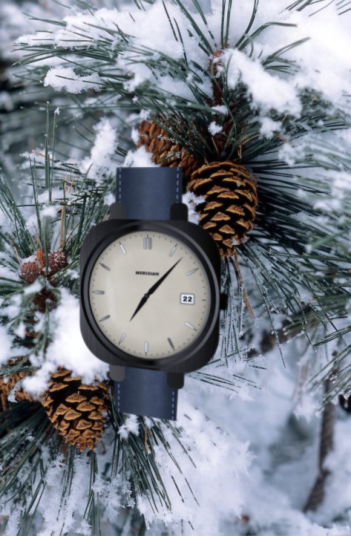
**7:07**
